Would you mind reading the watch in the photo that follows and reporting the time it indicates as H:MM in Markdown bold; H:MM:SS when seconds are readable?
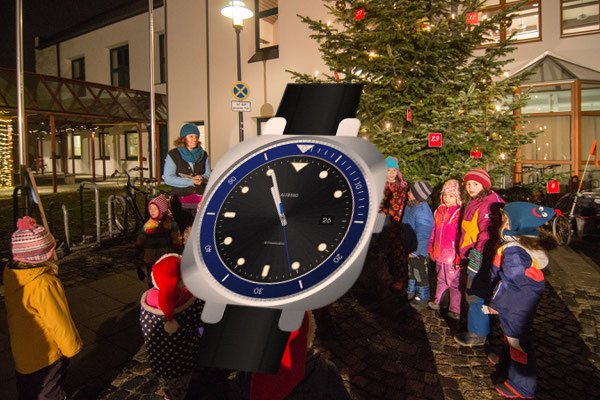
**10:55:26**
